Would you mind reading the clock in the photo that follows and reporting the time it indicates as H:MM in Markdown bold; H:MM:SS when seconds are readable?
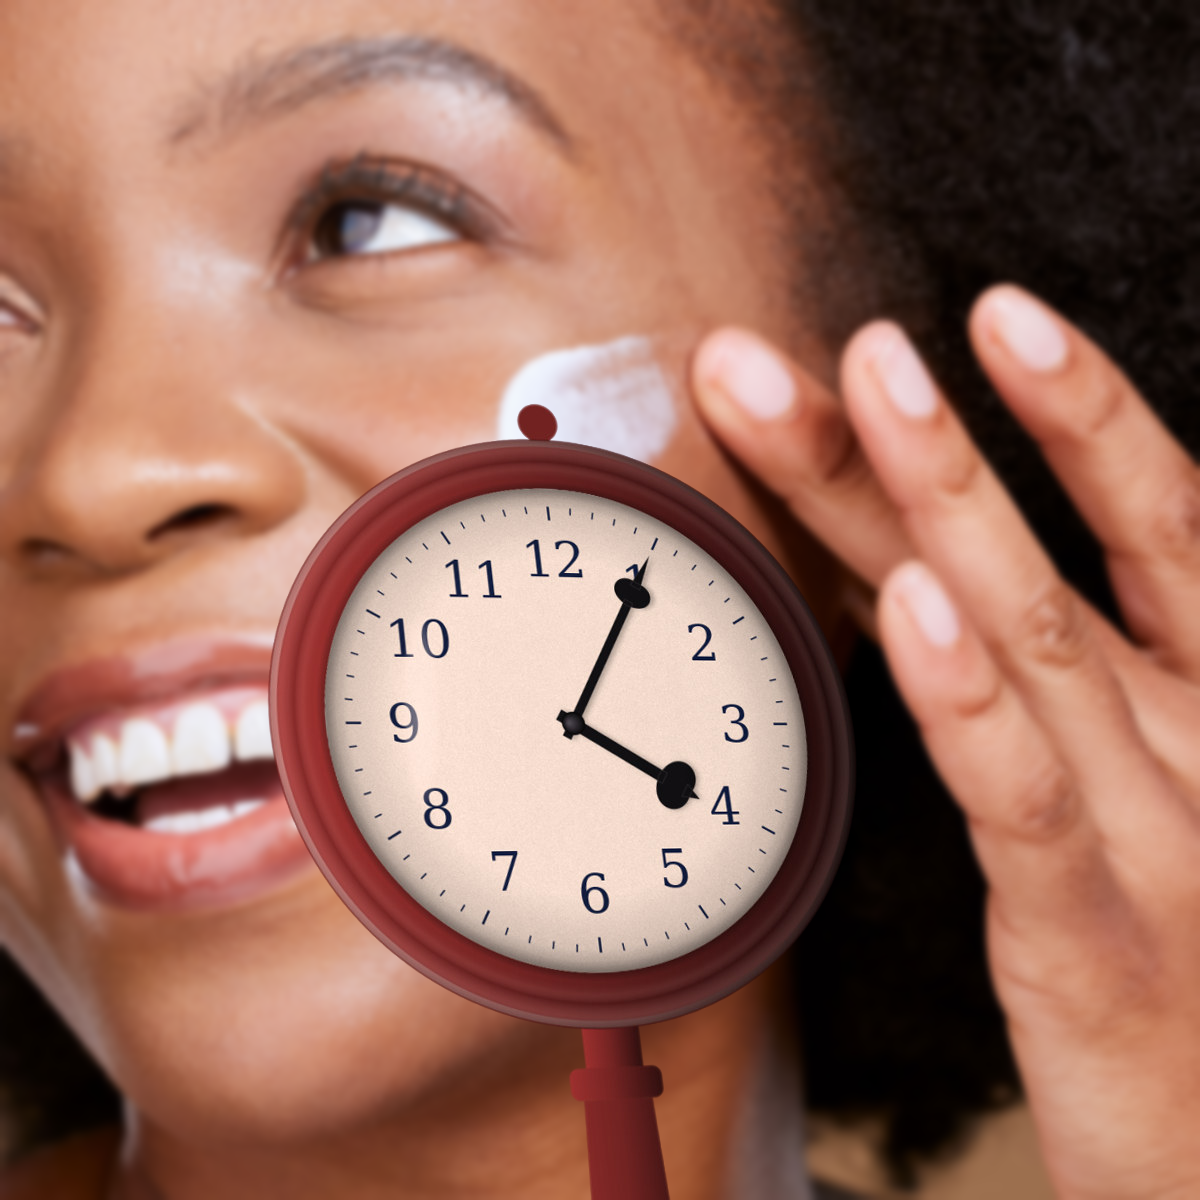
**4:05**
